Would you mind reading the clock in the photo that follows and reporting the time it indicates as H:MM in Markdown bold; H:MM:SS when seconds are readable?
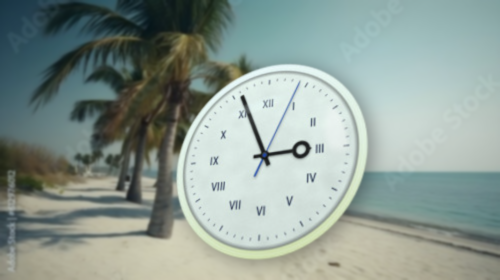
**2:56:04**
